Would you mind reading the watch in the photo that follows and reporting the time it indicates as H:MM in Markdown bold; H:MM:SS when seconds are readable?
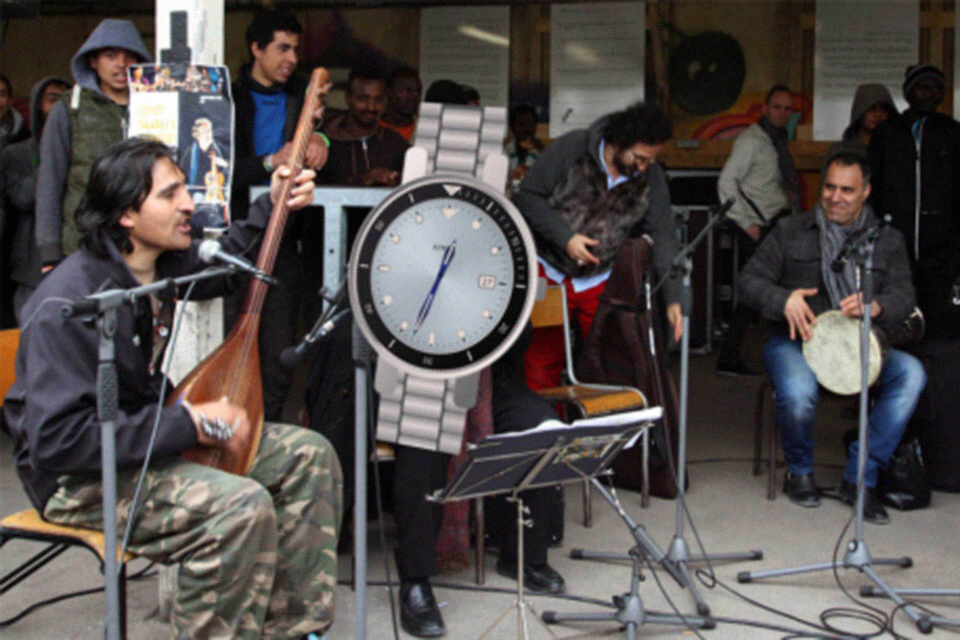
**12:33**
